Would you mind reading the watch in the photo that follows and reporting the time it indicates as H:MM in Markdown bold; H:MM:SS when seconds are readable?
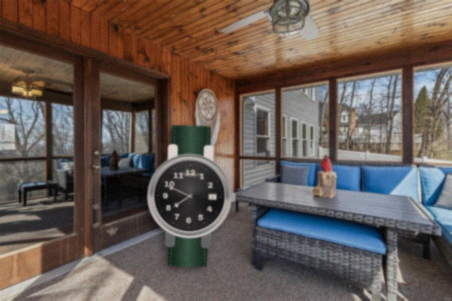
**7:49**
